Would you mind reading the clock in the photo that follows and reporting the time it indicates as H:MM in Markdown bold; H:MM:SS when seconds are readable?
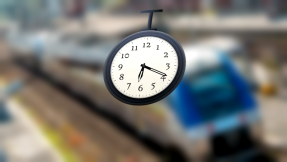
**6:19**
